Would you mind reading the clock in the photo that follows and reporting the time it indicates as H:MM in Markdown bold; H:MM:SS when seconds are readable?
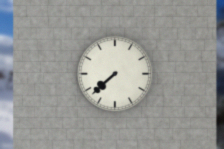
**7:38**
